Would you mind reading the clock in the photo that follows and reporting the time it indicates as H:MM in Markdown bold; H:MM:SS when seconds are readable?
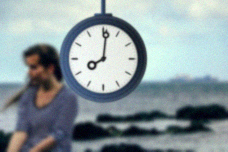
**8:01**
